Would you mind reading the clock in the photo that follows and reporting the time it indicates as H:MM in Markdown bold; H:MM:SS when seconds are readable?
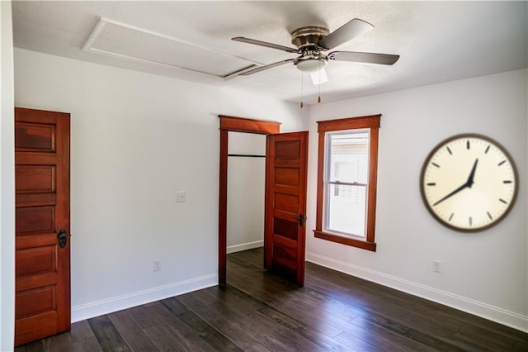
**12:40**
